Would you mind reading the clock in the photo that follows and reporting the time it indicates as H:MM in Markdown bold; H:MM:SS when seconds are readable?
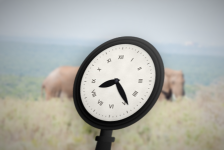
**8:24**
